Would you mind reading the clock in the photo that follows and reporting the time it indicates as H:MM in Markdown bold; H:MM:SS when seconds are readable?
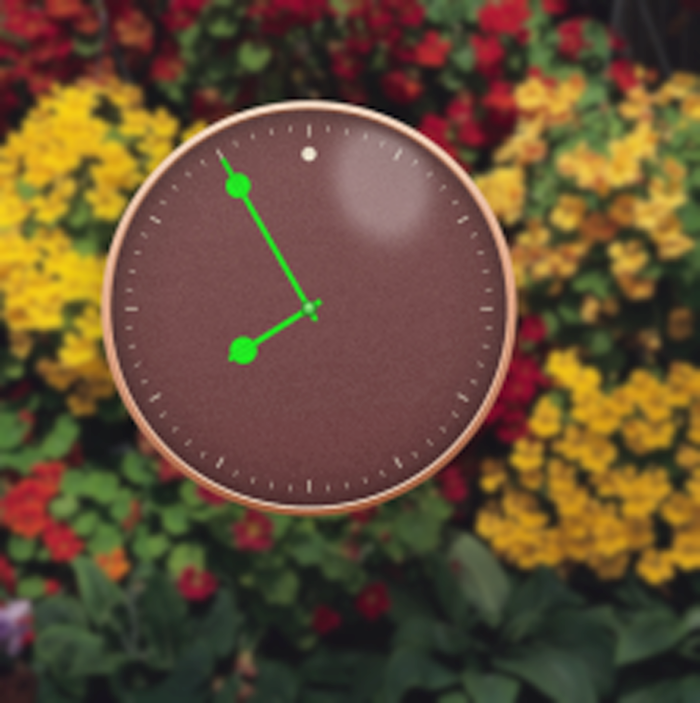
**7:55**
